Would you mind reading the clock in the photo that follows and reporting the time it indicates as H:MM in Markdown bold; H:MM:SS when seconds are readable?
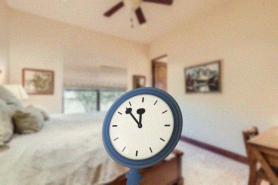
**11:53**
